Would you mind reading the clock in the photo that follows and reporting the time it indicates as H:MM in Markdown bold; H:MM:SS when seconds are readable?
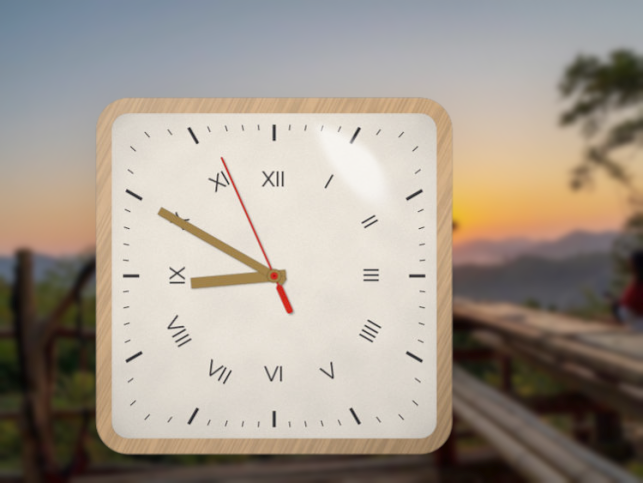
**8:49:56**
